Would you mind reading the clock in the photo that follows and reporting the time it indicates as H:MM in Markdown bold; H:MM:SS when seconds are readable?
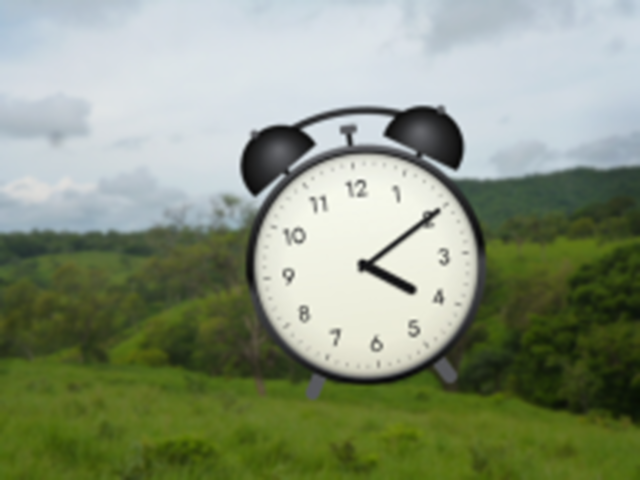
**4:10**
